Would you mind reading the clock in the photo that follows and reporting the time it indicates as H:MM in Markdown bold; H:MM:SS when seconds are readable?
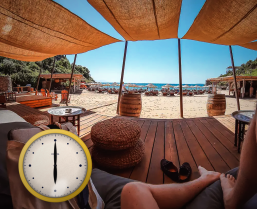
**6:00**
